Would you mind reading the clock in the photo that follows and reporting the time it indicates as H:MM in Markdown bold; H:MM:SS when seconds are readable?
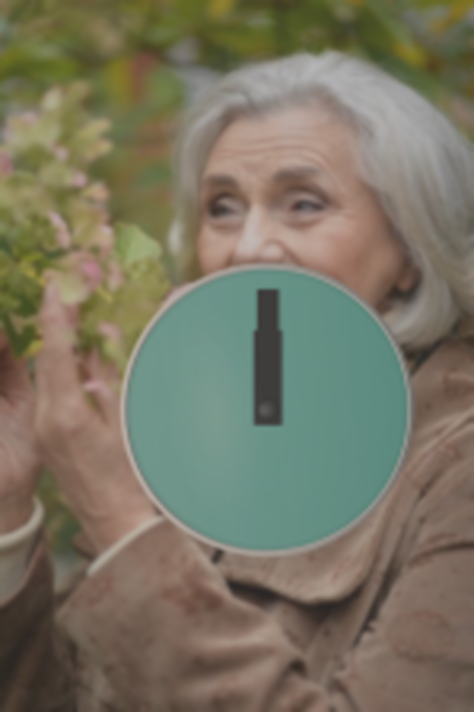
**12:00**
